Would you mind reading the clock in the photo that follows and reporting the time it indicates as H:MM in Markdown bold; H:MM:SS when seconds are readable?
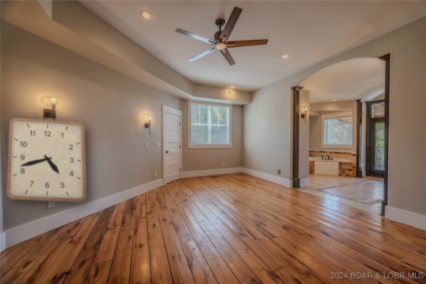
**4:42**
